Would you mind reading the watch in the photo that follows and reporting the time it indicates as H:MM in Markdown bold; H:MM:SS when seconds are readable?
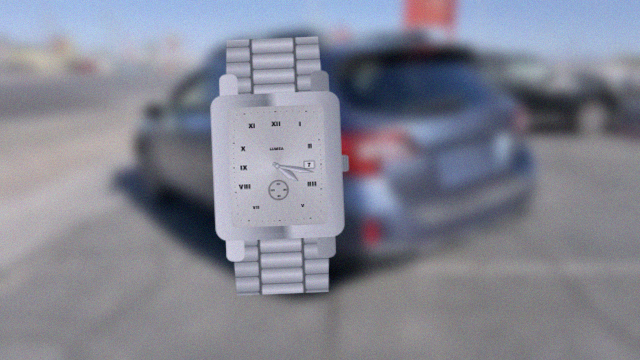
**4:17**
